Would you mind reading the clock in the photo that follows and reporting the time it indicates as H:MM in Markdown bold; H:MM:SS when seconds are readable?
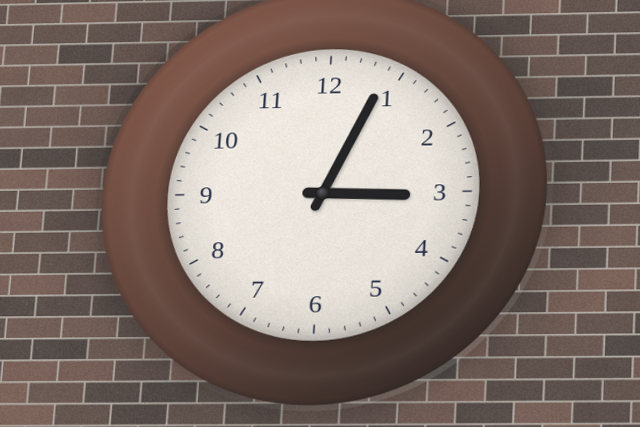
**3:04**
